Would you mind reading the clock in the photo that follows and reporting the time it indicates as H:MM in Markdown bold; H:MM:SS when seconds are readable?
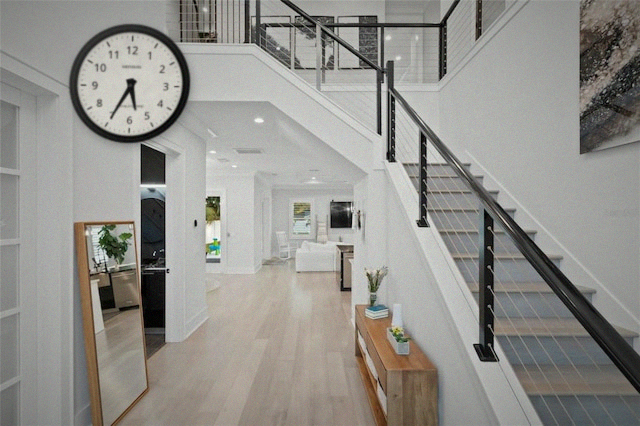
**5:35**
